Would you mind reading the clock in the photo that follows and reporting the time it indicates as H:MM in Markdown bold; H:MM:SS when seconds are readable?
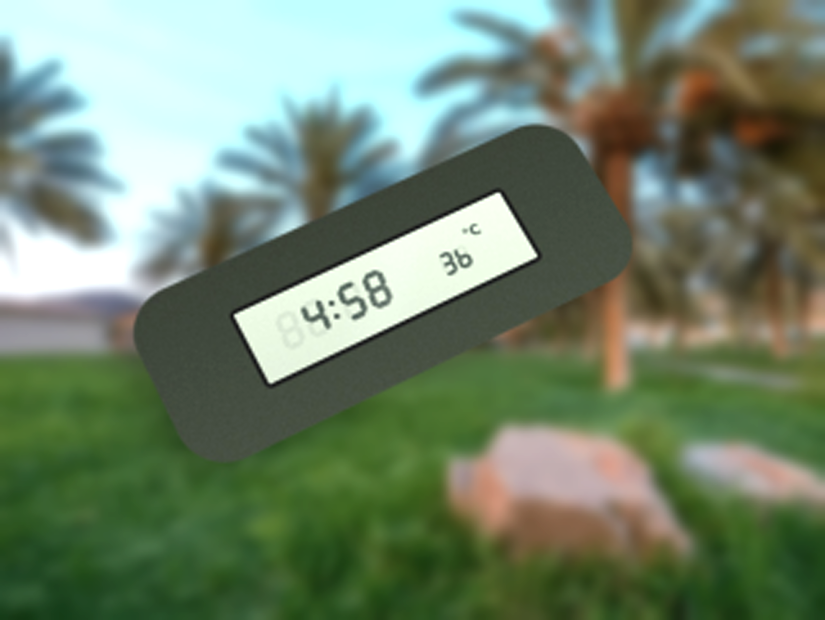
**4:58**
